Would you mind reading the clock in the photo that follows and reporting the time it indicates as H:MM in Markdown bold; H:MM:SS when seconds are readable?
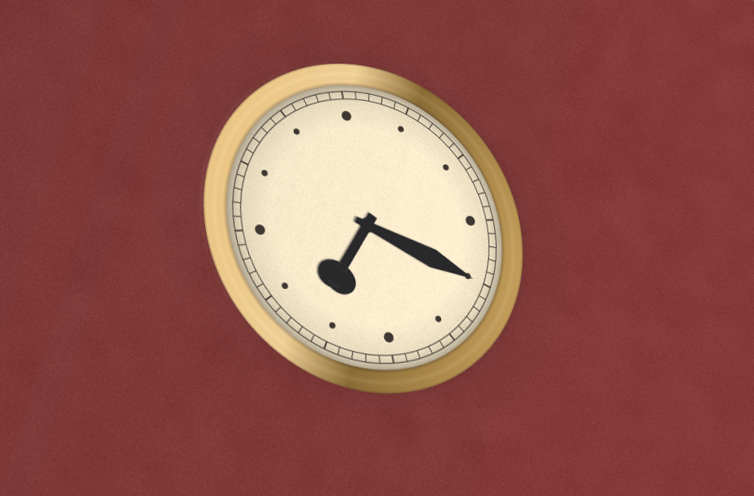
**7:20**
